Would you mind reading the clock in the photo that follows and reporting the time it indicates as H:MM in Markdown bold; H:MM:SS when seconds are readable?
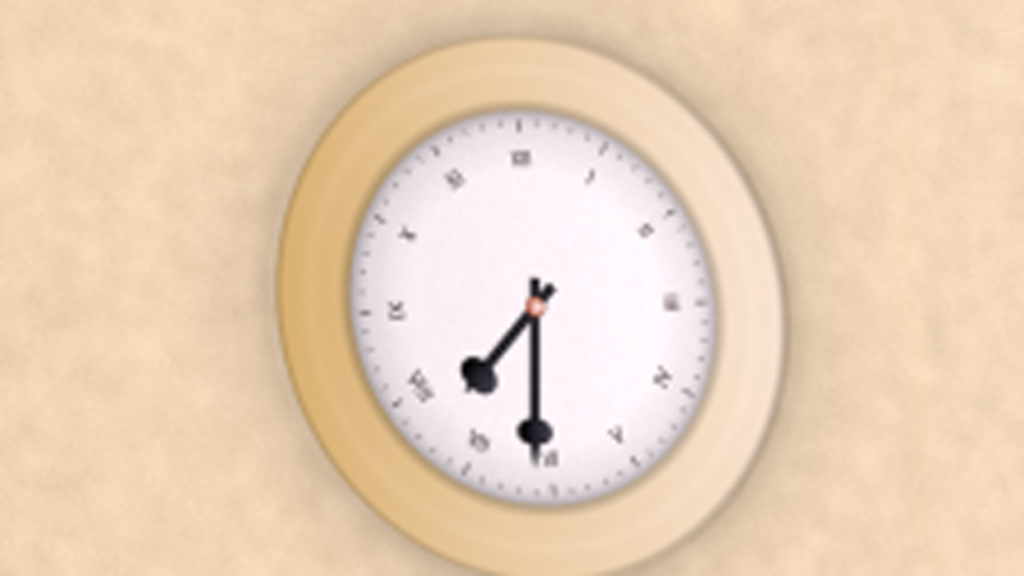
**7:31**
